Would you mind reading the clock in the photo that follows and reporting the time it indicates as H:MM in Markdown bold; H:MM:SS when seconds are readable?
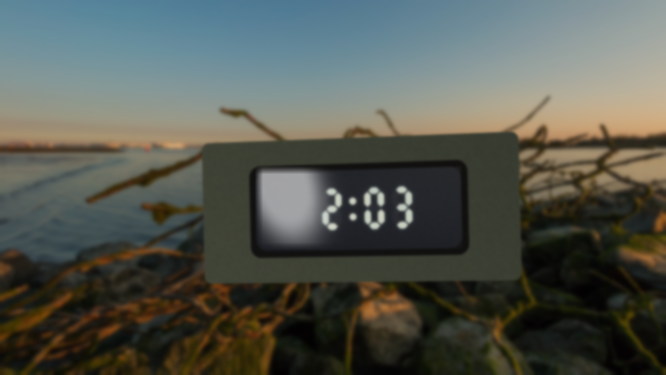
**2:03**
